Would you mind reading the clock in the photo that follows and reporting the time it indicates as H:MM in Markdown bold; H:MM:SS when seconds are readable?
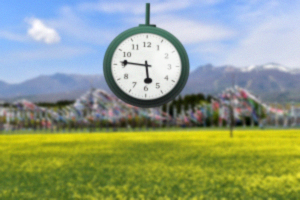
**5:46**
